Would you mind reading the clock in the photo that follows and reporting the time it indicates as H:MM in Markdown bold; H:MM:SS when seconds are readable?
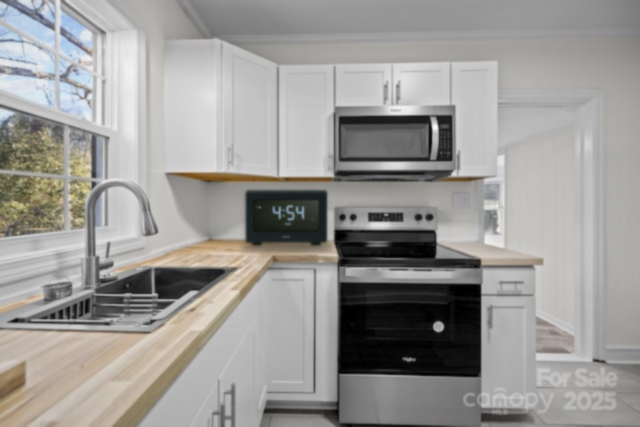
**4:54**
